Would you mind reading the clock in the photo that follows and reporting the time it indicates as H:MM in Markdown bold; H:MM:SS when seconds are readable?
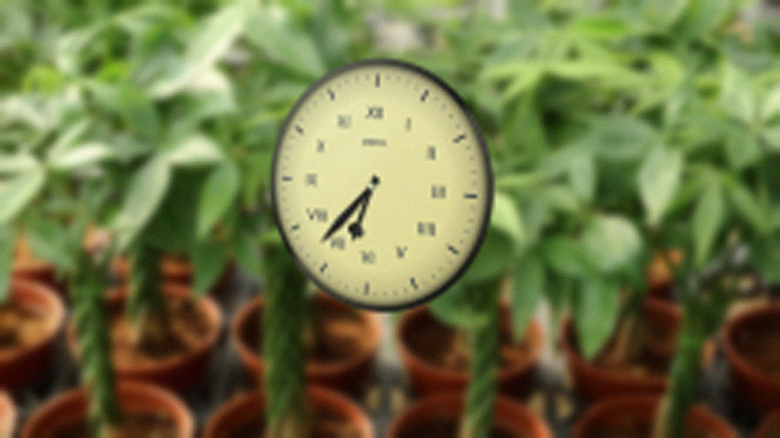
**6:37**
